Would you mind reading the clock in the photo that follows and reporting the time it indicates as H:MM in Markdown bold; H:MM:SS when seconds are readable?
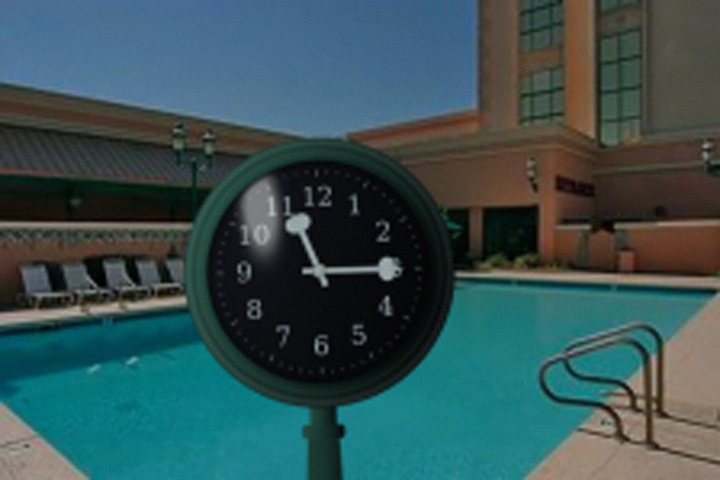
**11:15**
